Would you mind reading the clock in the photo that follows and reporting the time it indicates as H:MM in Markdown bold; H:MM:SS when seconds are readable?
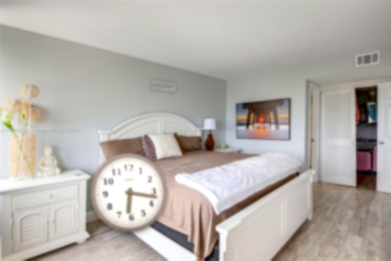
**6:17**
